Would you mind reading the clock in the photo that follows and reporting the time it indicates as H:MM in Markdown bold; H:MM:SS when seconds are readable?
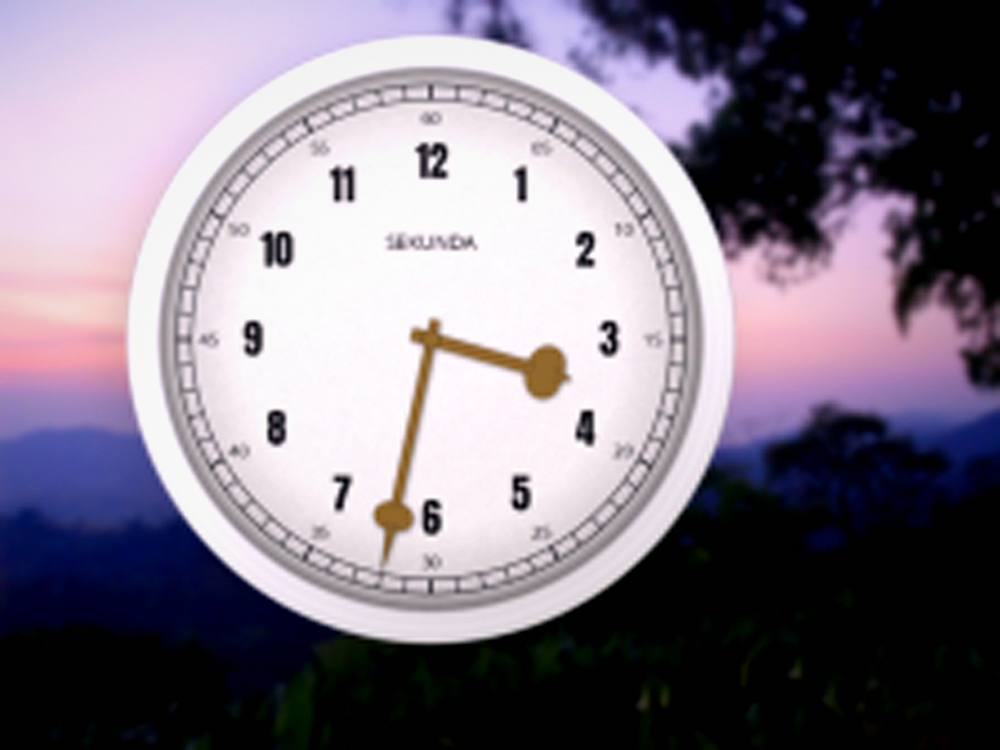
**3:32**
